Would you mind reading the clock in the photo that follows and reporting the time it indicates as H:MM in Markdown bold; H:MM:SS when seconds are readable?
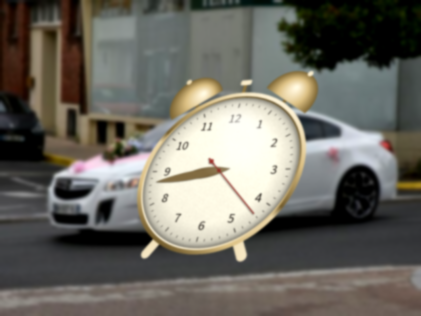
**8:43:22**
